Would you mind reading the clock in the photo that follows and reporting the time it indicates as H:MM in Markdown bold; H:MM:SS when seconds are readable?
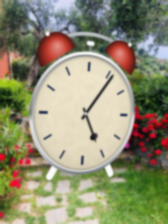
**5:06**
